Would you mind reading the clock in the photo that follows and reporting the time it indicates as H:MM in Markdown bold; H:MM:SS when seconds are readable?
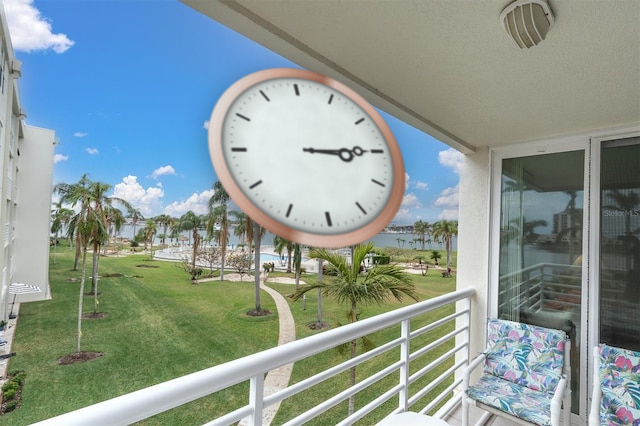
**3:15**
